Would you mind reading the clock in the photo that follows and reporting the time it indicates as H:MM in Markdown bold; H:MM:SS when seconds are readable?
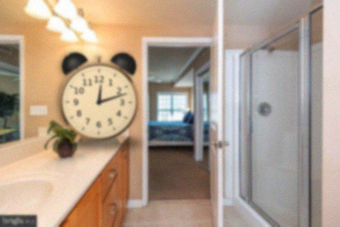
**12:12**
